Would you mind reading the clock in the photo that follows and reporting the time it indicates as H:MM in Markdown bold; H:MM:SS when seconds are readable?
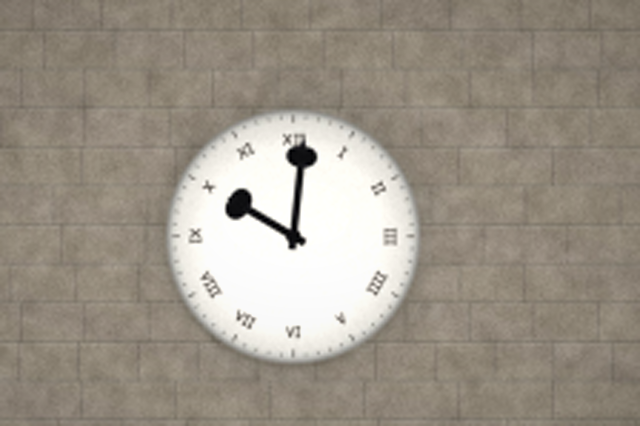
**10:01**
